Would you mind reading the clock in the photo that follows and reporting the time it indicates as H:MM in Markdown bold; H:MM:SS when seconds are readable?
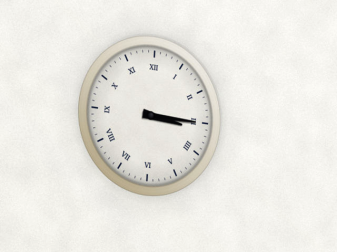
**3:15**
